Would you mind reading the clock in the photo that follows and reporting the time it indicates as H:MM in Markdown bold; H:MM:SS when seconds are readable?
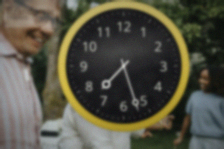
**7:27**
